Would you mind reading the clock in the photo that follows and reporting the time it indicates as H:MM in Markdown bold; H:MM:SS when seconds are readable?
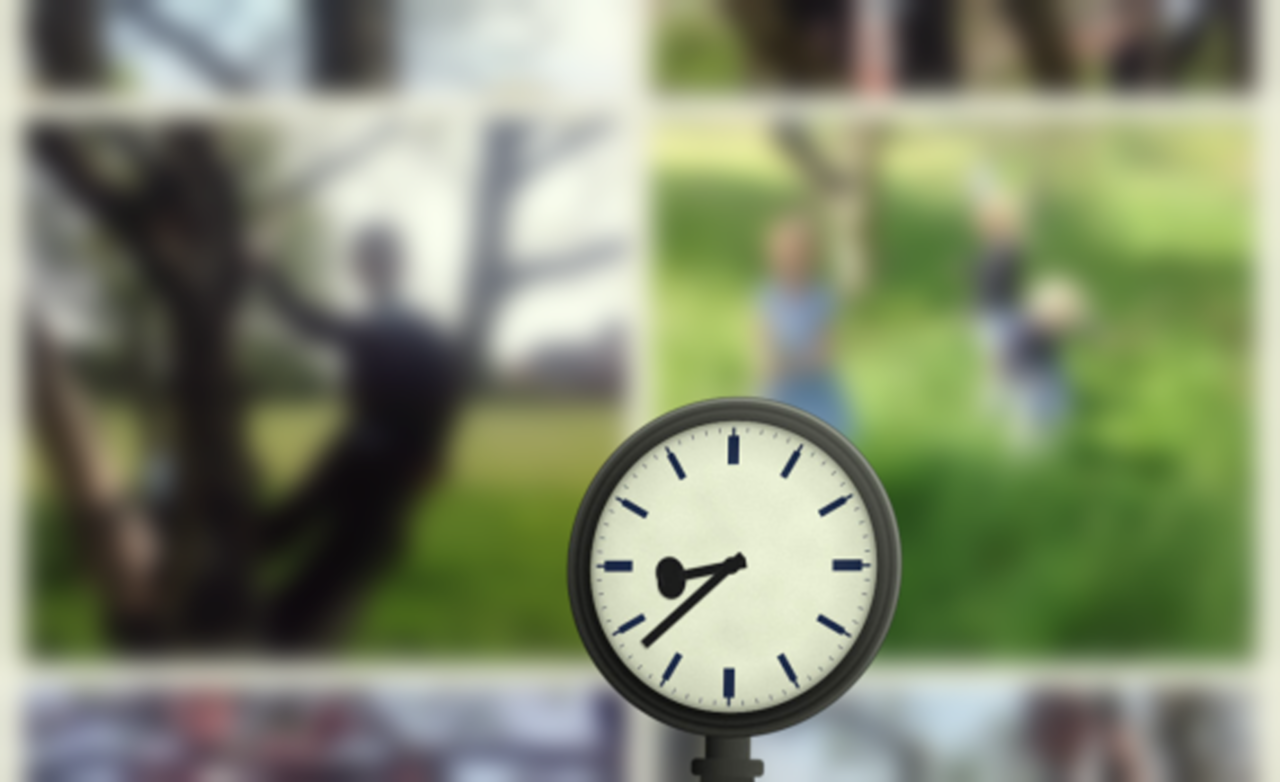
**8:38**
